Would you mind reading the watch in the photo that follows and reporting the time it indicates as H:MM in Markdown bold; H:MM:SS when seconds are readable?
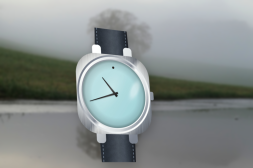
**10:42**
